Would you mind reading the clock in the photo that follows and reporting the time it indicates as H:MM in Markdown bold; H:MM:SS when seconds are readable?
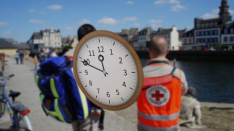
**11:49**
